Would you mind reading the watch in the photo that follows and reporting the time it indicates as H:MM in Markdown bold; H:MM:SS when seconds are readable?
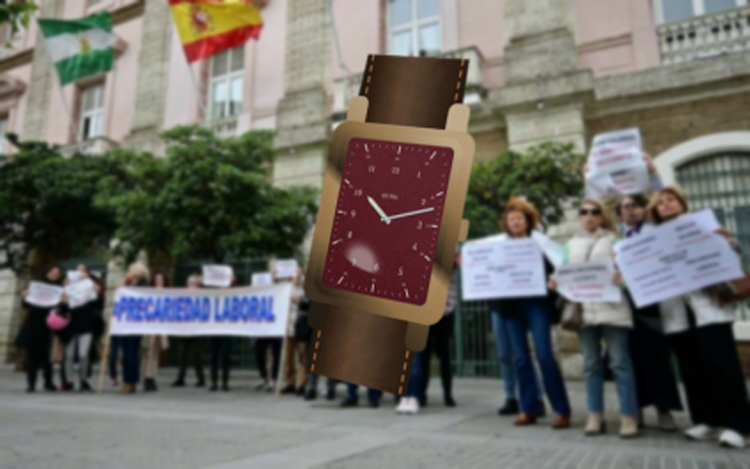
**10:12**
